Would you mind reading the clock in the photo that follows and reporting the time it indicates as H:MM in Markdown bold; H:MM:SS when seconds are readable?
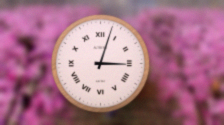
**3:03**
